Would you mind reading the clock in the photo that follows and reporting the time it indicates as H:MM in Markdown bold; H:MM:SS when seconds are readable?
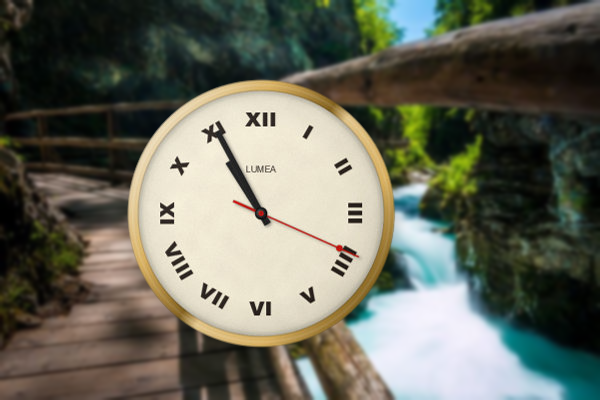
**10:55:19**
